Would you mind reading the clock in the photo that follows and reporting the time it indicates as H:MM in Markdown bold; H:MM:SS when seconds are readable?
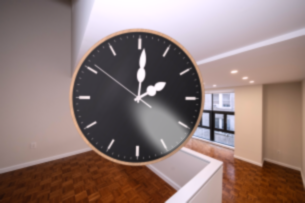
**2:00:51**
